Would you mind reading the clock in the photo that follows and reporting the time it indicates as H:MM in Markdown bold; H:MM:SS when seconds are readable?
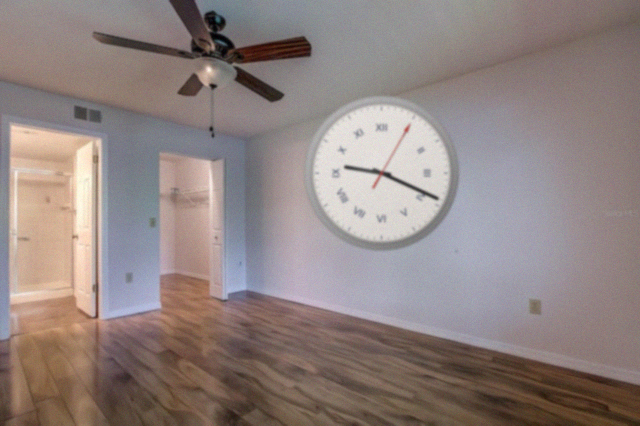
**9:19:05**
